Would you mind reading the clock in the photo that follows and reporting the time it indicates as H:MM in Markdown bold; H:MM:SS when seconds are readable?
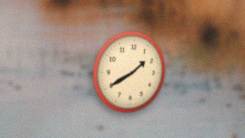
**1:40**
